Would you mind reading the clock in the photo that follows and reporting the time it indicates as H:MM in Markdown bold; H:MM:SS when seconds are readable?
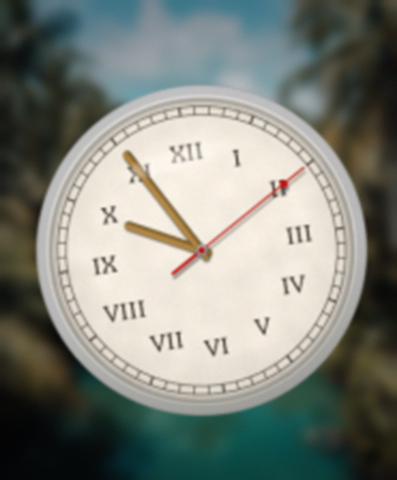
**9:55:10**
